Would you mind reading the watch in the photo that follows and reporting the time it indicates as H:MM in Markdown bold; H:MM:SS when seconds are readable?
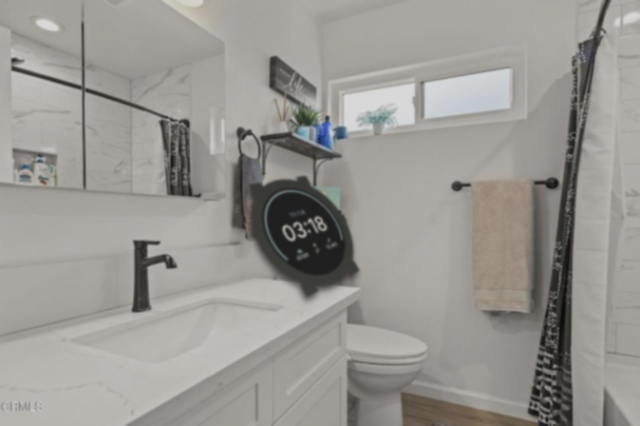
**3:18**
